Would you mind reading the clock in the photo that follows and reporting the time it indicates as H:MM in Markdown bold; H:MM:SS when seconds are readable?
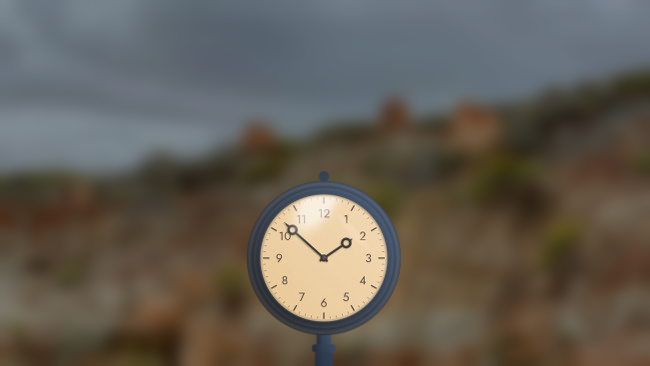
**1:52**
